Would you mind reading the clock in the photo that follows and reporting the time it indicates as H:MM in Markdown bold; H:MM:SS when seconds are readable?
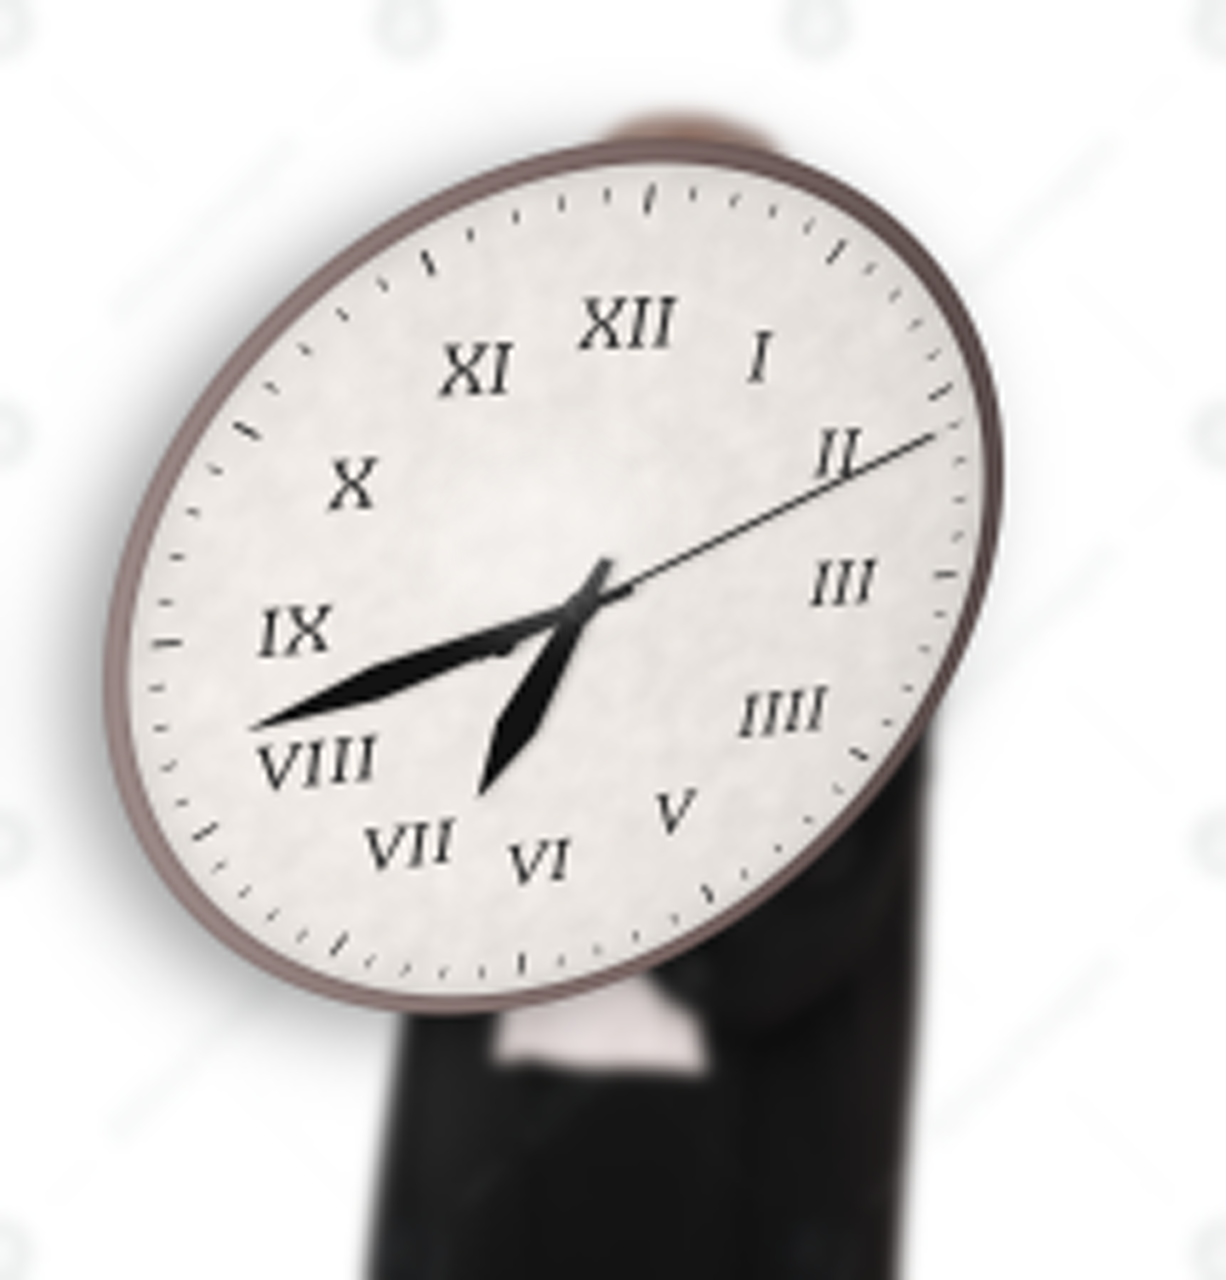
**6:42:11**
